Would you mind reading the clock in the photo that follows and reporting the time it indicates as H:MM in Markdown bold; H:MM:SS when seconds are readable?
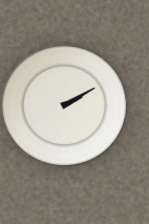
**2:10**
